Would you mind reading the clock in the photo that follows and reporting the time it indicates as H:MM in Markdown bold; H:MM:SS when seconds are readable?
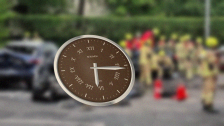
**6:16**
